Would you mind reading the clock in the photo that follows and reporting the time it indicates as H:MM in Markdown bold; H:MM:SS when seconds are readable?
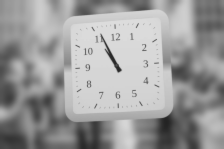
**10:56**
